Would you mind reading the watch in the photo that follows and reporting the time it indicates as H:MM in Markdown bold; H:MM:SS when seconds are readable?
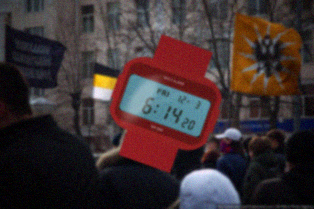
**6:14:20**
